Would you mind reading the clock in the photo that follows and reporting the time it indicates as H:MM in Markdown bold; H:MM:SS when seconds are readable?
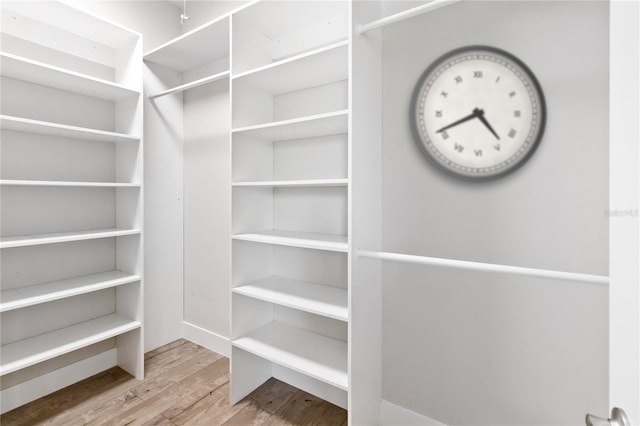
**4:41**
